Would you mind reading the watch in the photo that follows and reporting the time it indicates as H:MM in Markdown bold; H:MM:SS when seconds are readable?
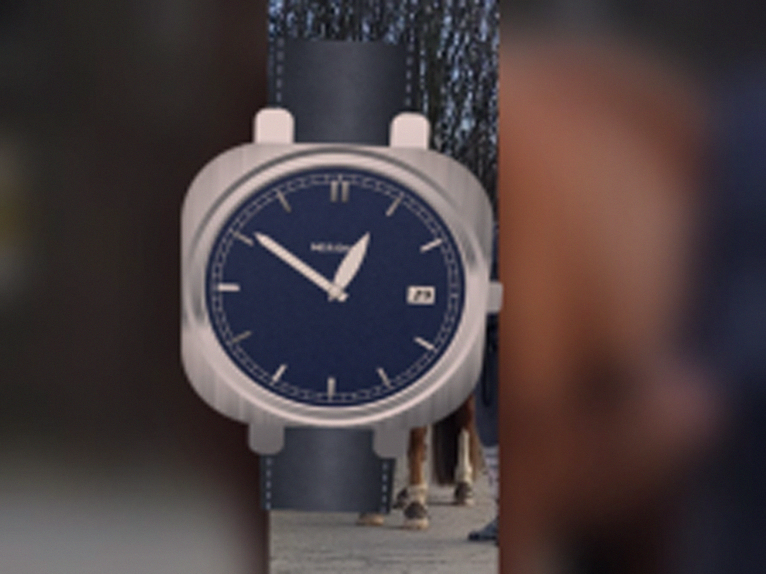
**12:51**
